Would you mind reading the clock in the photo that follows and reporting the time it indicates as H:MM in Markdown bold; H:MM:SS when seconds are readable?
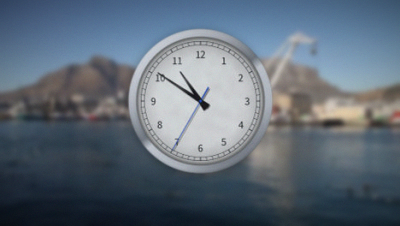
**10:50:35**
